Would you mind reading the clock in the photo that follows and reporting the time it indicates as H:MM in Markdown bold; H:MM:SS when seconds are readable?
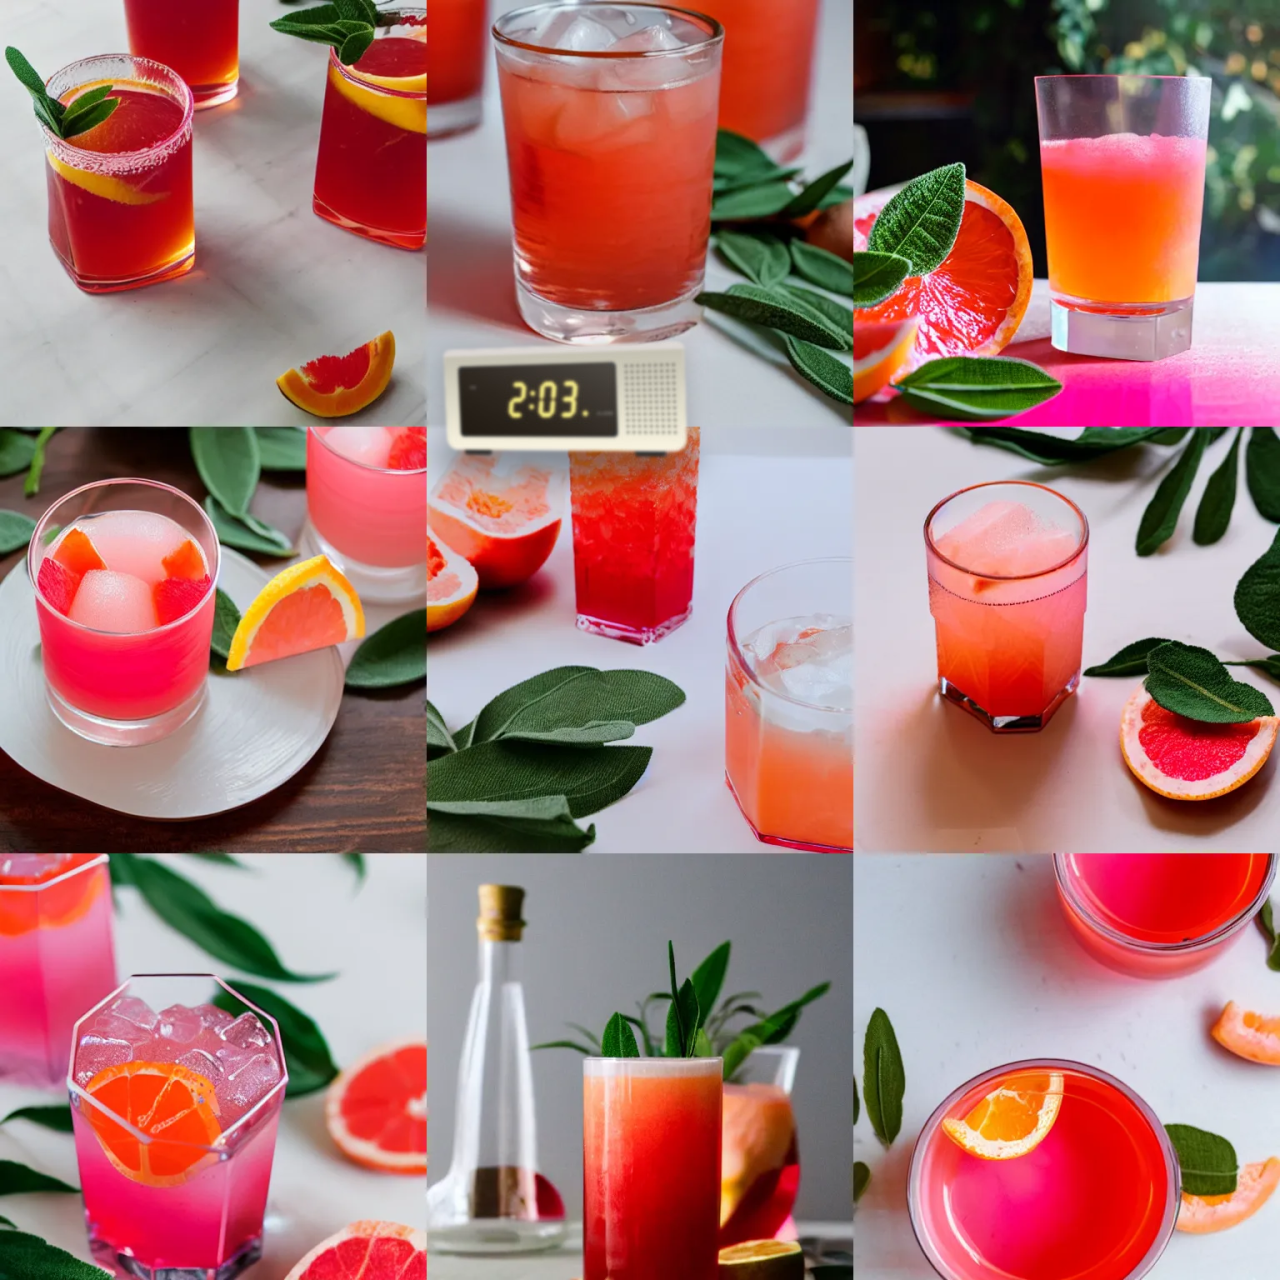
**2:03**
